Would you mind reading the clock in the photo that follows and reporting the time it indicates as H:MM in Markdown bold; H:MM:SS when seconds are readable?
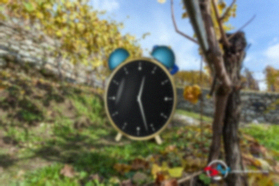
**12:27**
